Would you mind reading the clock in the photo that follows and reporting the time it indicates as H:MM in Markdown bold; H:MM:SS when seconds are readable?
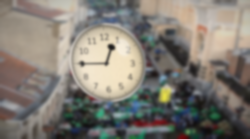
**12:45**
